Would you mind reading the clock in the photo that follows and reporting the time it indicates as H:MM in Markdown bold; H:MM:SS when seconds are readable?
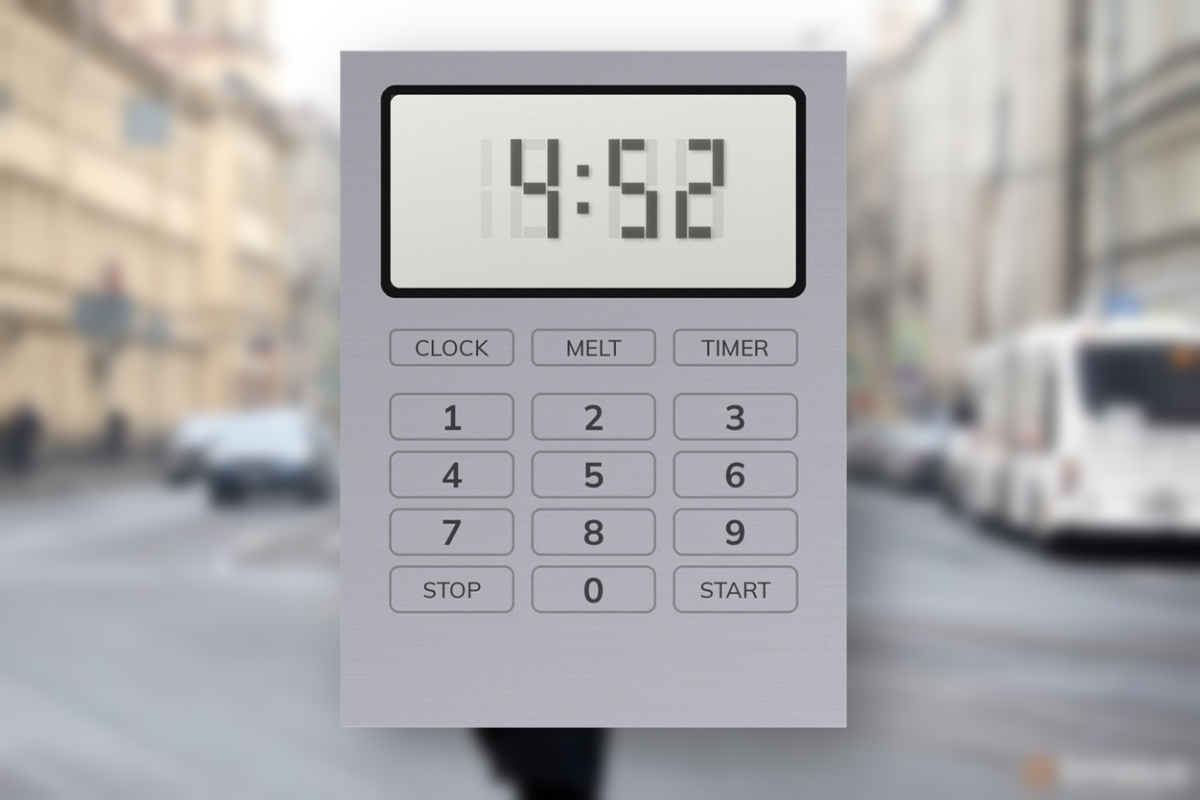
**4:52**
